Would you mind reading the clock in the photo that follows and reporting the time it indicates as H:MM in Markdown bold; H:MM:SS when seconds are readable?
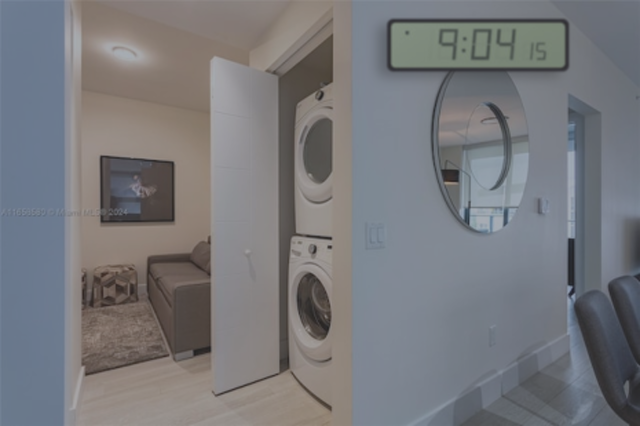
**9:04:15**
